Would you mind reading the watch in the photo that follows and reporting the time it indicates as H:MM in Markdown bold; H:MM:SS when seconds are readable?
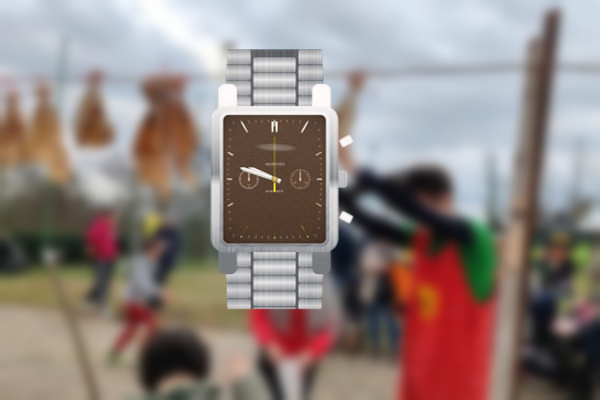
**9:48**
